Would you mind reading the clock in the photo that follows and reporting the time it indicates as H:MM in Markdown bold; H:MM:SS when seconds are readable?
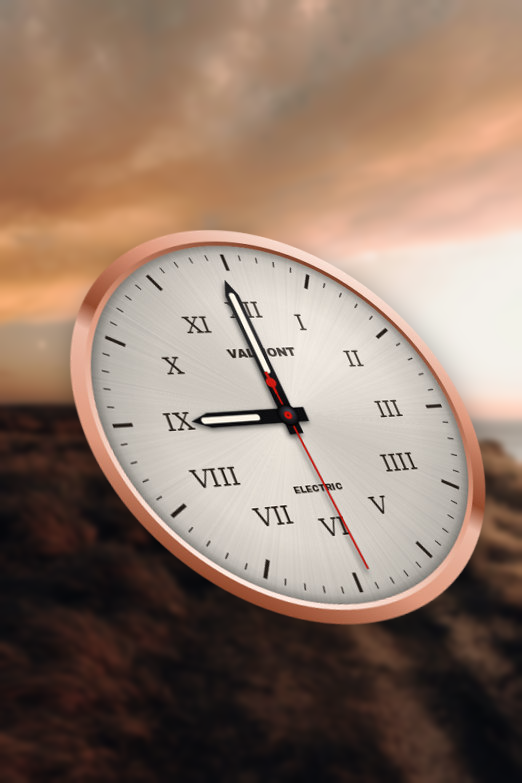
**8:59:29**
